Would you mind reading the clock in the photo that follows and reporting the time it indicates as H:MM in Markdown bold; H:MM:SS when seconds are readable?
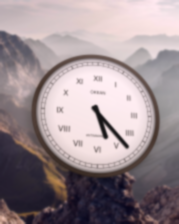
**5:23**
